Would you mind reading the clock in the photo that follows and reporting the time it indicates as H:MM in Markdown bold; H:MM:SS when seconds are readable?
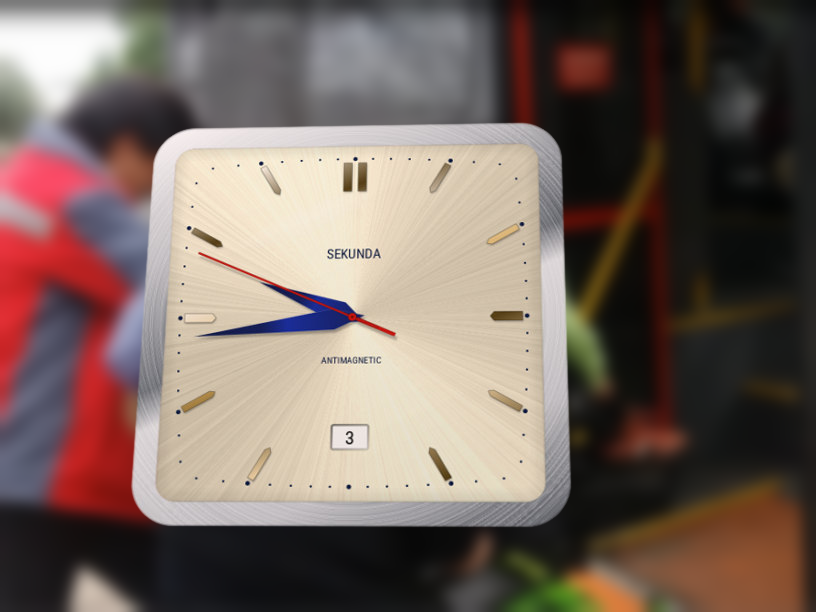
**9:43:49**
